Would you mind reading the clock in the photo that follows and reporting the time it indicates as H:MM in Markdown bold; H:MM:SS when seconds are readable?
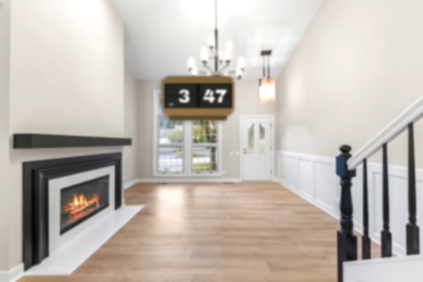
**3:47**
